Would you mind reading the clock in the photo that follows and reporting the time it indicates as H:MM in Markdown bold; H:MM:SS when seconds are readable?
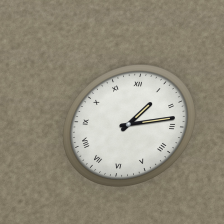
**1:13**
